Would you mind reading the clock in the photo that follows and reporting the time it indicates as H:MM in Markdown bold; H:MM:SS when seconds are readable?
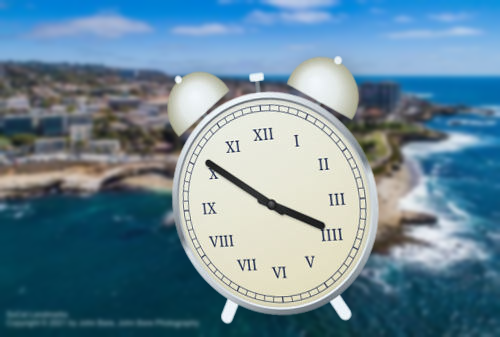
**3:51**
